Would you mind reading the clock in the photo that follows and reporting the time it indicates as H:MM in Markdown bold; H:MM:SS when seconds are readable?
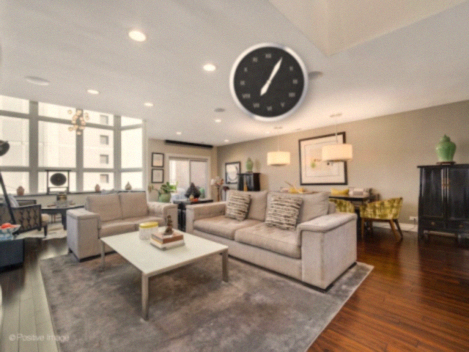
**7:05**
